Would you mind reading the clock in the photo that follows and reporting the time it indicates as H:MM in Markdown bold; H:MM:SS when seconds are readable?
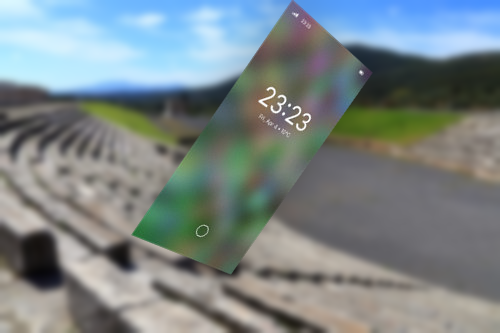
**23:23**
